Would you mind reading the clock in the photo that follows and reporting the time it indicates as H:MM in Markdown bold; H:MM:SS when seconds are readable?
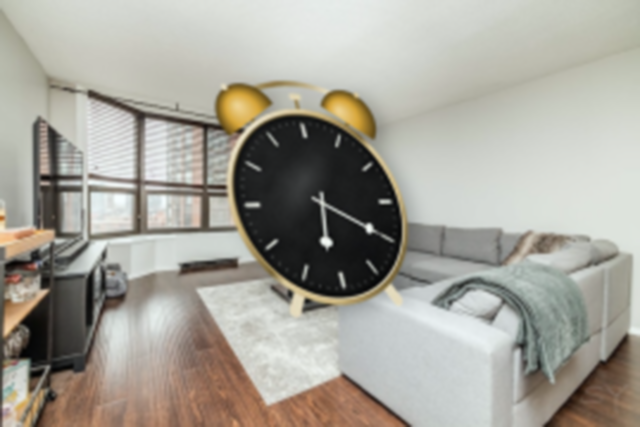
**6:20**
